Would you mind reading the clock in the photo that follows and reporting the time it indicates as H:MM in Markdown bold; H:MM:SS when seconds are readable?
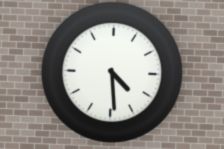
**4:29**
